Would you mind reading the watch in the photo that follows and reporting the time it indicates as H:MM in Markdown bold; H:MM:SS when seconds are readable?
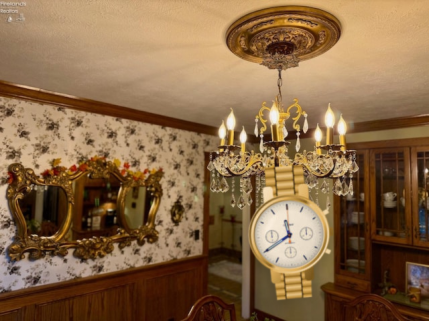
**11:40**
